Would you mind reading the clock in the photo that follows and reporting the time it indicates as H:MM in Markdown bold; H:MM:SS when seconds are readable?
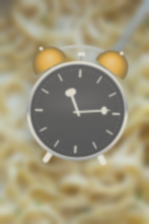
**11:14**
